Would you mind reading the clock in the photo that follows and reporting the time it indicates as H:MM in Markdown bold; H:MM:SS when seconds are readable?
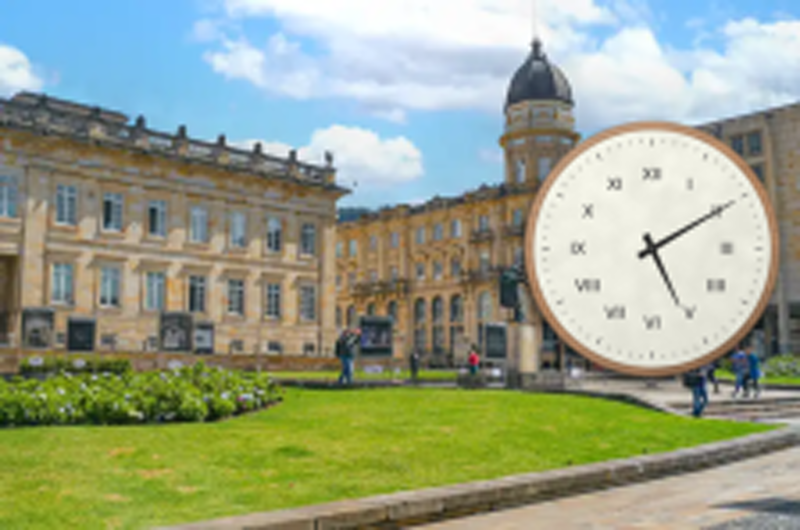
**5:10**
